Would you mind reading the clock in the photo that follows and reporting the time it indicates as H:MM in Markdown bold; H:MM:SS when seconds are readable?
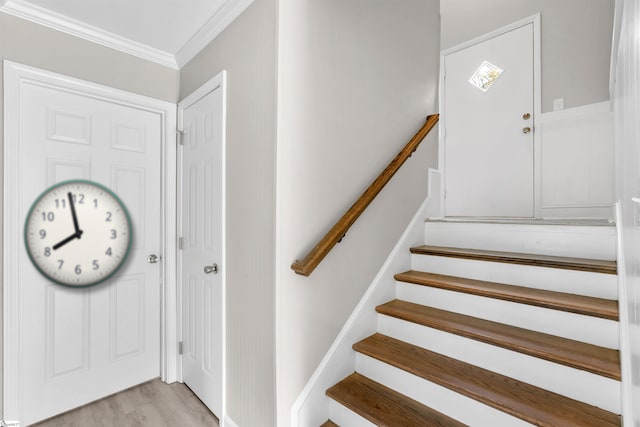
**7:58**
